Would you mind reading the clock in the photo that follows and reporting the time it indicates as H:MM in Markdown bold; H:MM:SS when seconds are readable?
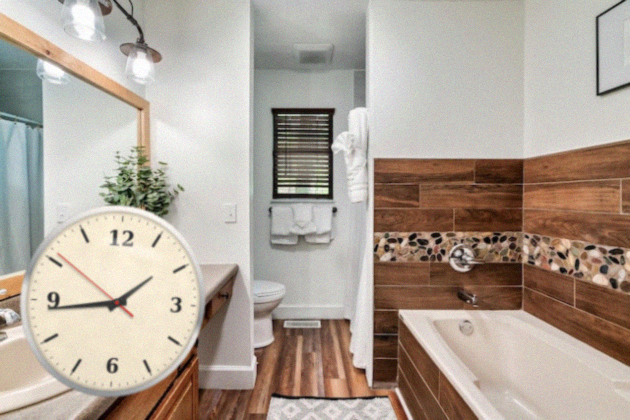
**1:43:51**
